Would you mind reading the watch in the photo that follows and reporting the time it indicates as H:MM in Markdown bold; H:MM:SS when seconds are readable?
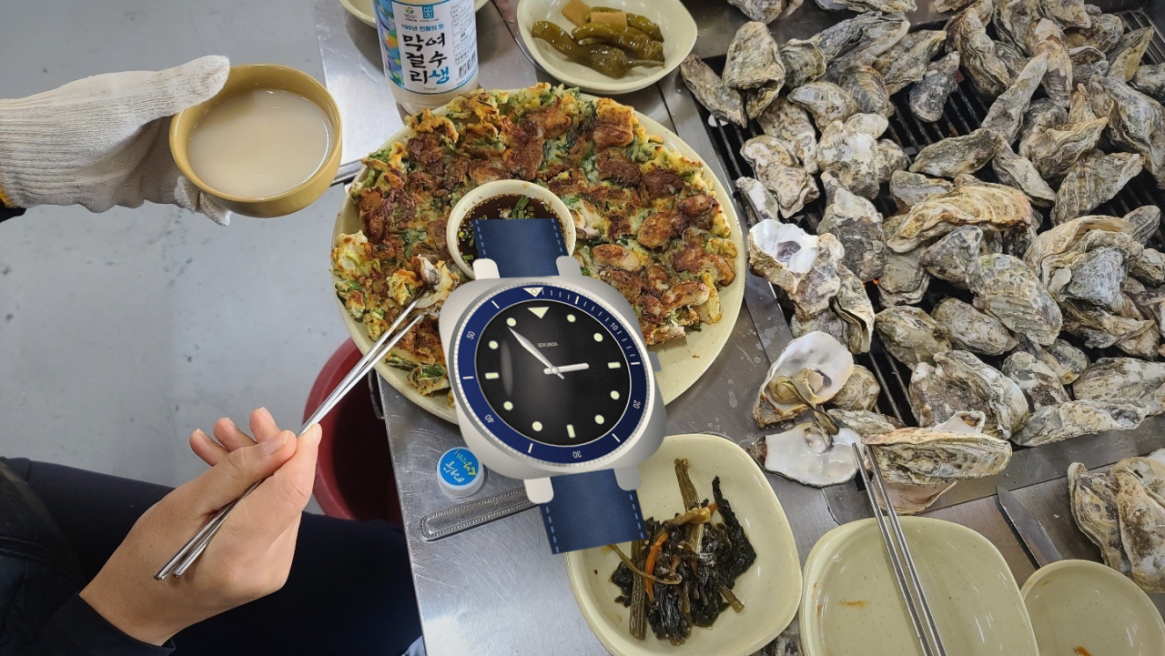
**2:54**
